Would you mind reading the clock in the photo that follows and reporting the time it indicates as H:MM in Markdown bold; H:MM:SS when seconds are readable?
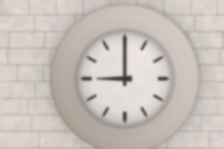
**9:00**
